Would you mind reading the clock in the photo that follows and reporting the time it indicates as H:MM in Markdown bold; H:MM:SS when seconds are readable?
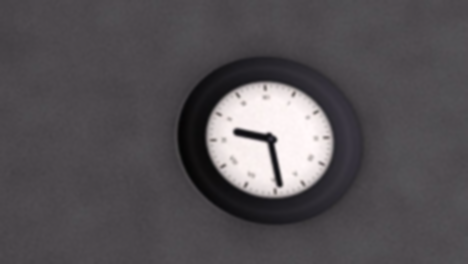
**9:29**
